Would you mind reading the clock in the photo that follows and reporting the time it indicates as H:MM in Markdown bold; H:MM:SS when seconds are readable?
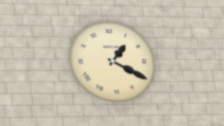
**1:20**
